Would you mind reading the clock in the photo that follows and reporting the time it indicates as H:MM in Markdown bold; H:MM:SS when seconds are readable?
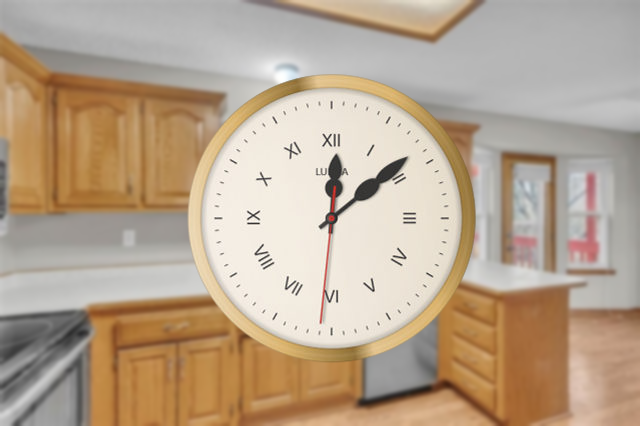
**12:08:31**
